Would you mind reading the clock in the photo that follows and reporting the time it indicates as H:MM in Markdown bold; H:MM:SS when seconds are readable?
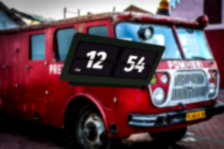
**12:54**
